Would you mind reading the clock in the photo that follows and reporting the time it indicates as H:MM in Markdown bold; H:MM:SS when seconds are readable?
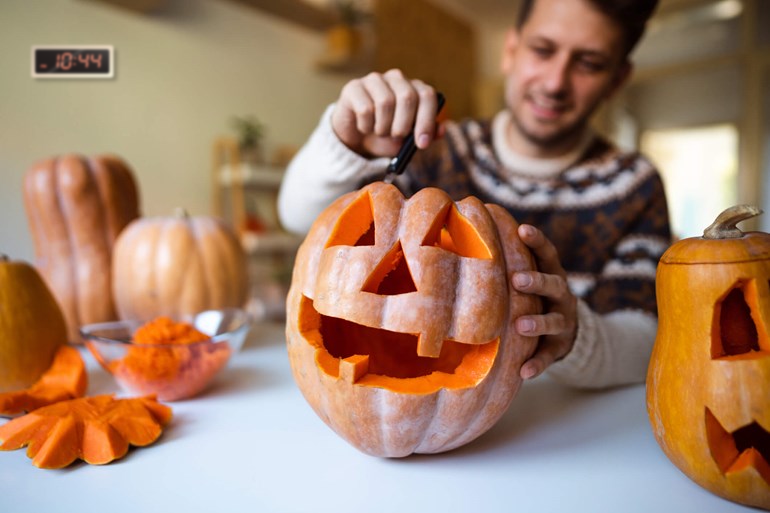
**10:44**
